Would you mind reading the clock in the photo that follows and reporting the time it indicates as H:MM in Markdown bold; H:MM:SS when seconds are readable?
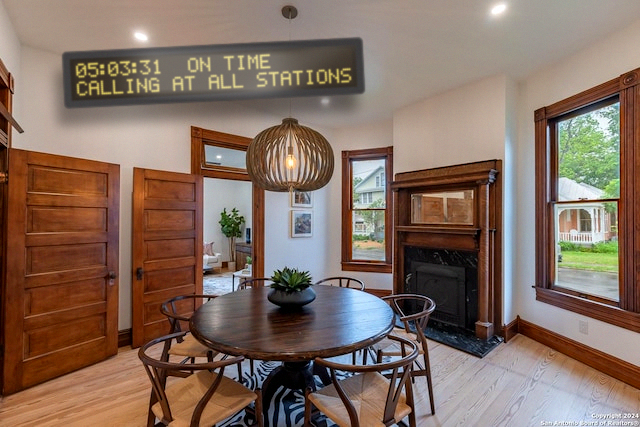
**5:03:31**
